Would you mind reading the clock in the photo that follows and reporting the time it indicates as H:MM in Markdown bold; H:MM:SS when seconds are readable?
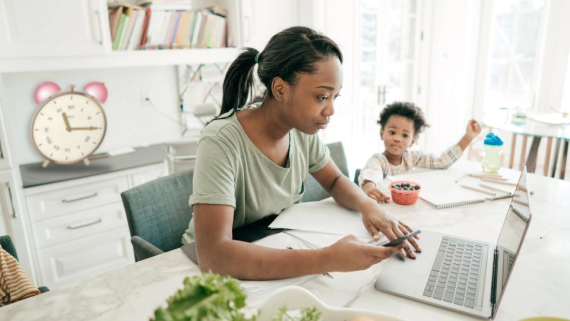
**11:15**
